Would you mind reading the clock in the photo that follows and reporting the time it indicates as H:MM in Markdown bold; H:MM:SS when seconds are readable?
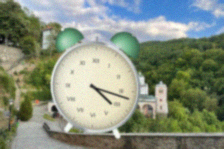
**4:17**
